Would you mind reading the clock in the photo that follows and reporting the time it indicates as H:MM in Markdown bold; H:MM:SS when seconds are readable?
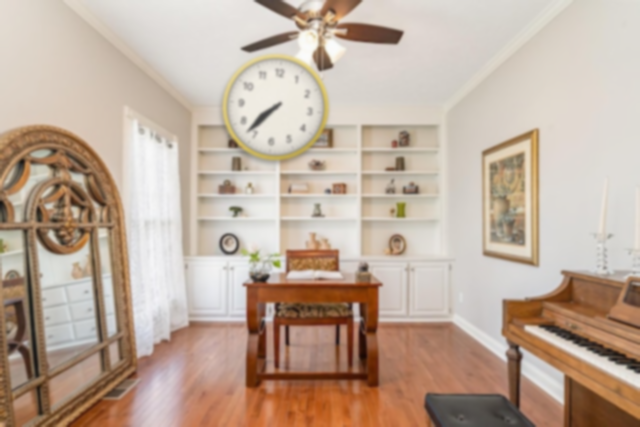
**7:37**
